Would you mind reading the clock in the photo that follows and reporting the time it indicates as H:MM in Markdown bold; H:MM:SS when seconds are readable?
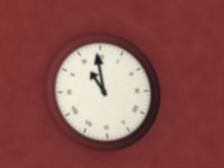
**10:59**
